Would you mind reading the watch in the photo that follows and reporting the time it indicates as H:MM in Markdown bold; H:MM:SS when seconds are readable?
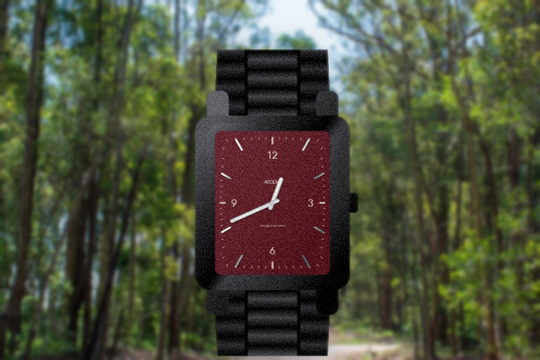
**12:41**
